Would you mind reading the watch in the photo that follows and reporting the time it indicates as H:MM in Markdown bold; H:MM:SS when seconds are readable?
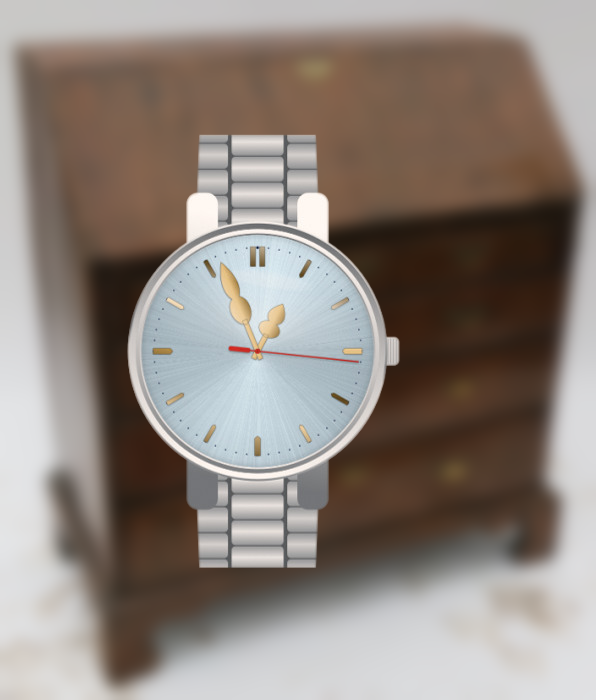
**12:56:16**
